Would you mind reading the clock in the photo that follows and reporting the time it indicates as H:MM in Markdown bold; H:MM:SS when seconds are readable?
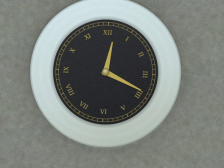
**12:19**
